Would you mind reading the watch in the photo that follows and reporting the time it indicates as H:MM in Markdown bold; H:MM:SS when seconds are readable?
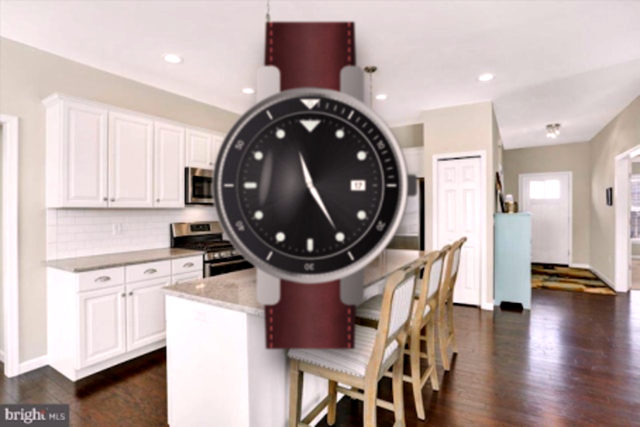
**11:25**
